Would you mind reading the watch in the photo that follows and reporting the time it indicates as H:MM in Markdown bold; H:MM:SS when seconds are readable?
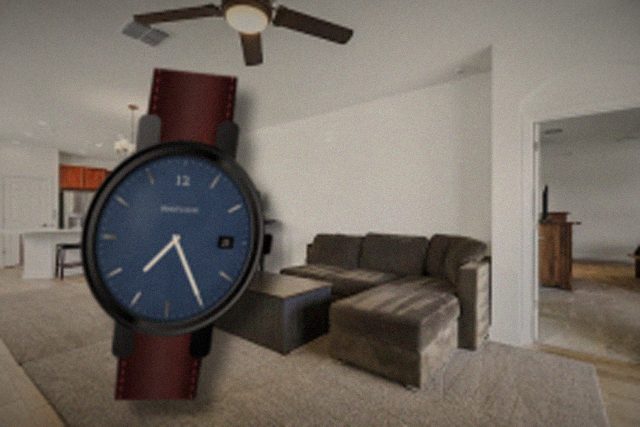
**7:25**
